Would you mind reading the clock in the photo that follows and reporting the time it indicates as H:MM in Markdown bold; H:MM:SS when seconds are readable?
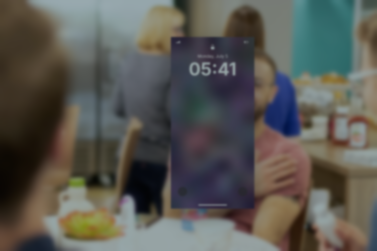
**5:41**
